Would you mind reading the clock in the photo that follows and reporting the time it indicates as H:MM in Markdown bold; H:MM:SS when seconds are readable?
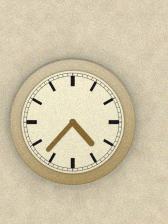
**4:37**
